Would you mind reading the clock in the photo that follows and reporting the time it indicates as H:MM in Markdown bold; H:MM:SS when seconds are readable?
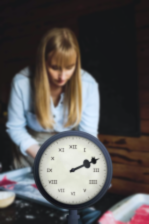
**2:11**
